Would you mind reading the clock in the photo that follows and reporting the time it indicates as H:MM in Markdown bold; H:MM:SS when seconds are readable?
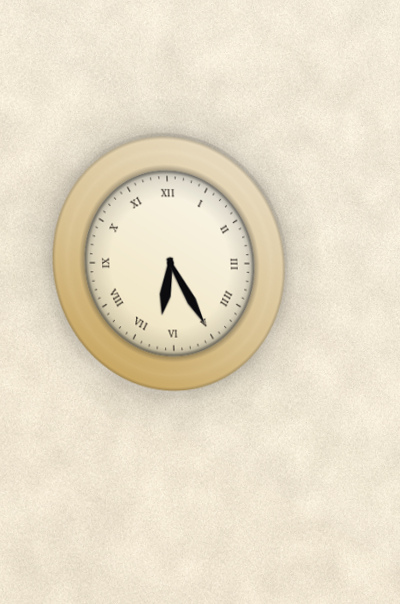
**6:25**
